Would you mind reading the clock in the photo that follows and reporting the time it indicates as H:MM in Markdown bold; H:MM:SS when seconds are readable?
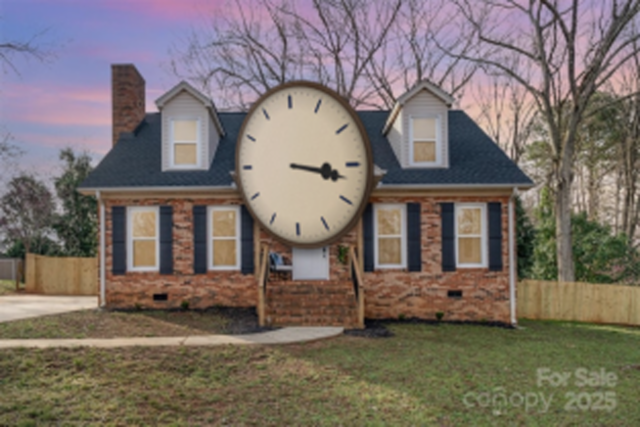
**3:17**
